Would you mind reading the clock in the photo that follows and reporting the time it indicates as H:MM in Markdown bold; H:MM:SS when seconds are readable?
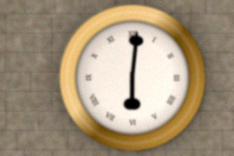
**6:01**
